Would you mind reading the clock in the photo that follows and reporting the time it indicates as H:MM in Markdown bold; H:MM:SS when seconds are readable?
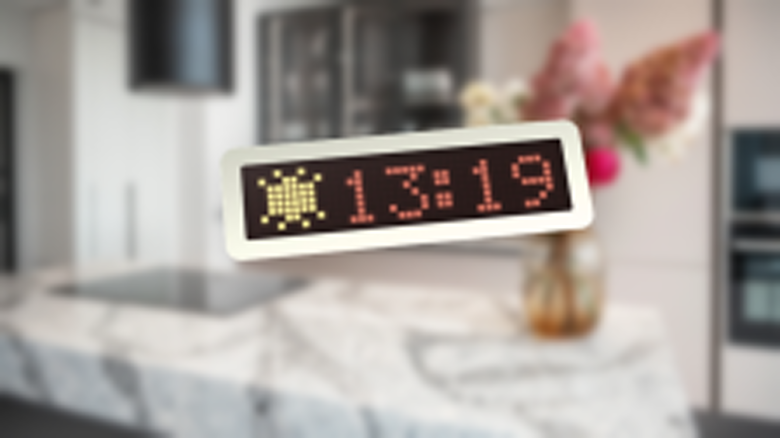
**13:19**
